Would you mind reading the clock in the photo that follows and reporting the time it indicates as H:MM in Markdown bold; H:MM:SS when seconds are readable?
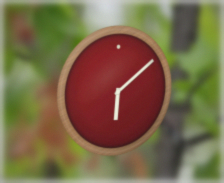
**6:09**
